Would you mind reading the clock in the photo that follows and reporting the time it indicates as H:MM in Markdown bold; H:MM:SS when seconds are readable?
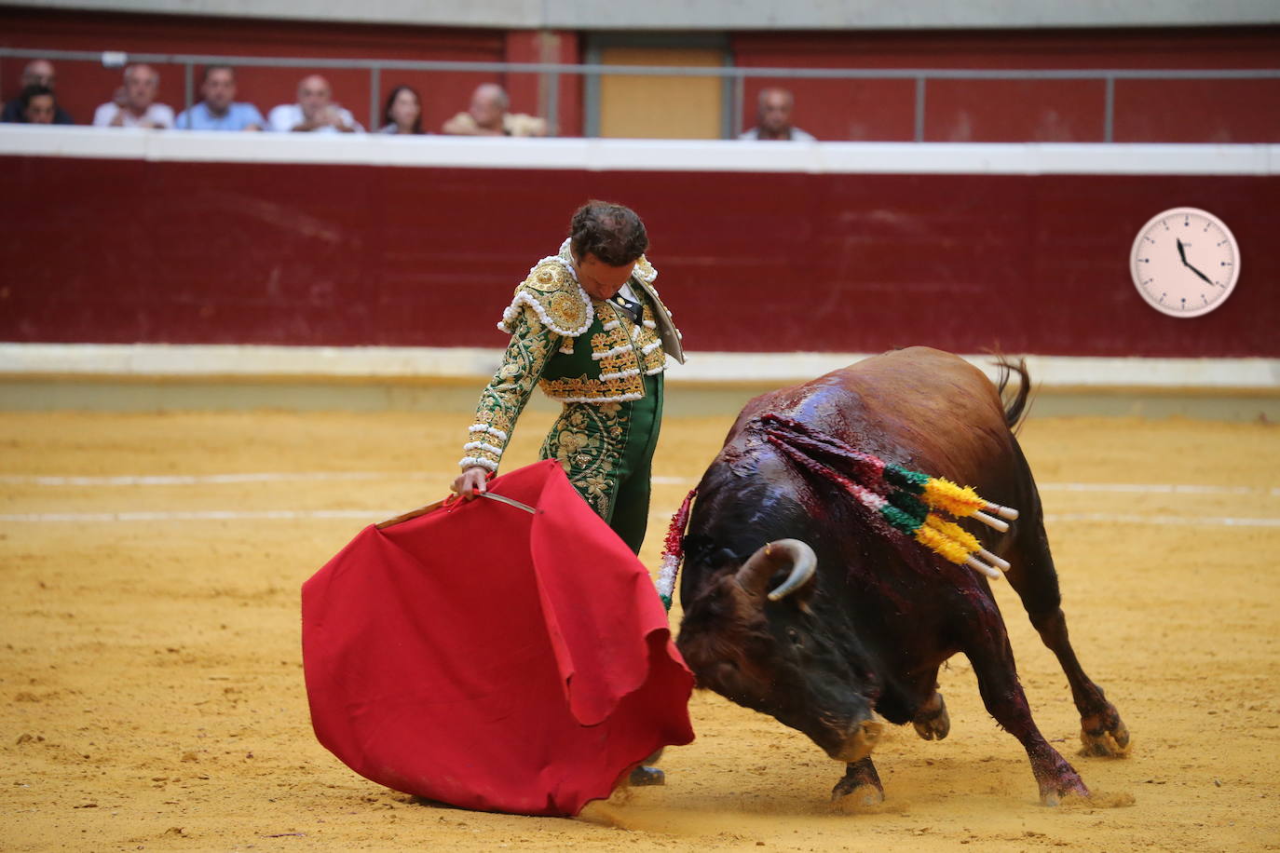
**11:21**
